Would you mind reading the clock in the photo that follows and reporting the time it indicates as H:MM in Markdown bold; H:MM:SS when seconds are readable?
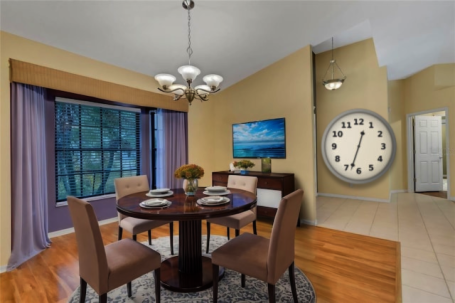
**12:33**
